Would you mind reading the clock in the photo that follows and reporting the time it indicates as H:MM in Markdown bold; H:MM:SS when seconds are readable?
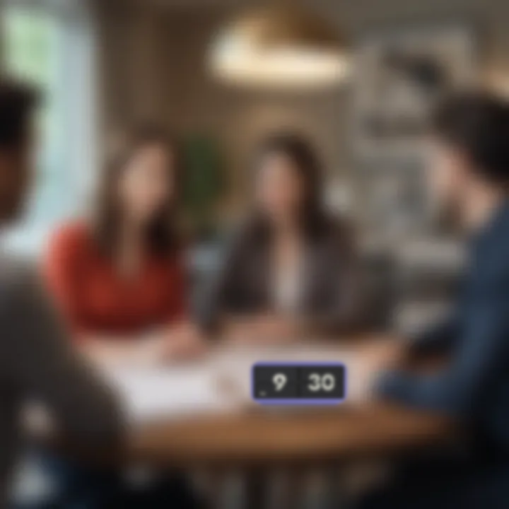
**9:30**
